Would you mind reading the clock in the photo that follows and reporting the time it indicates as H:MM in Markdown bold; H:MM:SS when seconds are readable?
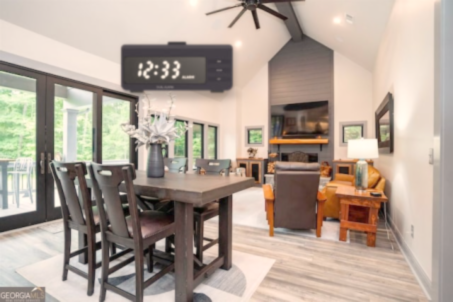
**12:33**
